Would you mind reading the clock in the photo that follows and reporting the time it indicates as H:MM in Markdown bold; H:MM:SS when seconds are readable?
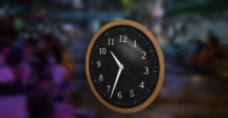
**10:33**
